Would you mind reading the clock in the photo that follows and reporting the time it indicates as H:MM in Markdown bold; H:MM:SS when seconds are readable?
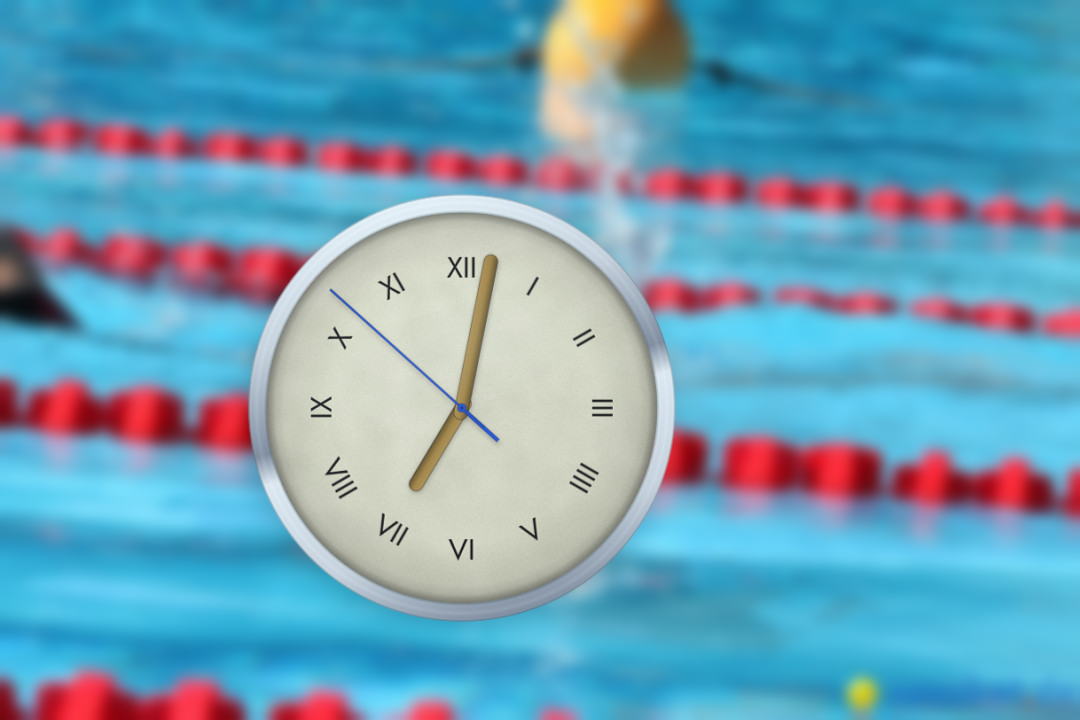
**7:01:52**
